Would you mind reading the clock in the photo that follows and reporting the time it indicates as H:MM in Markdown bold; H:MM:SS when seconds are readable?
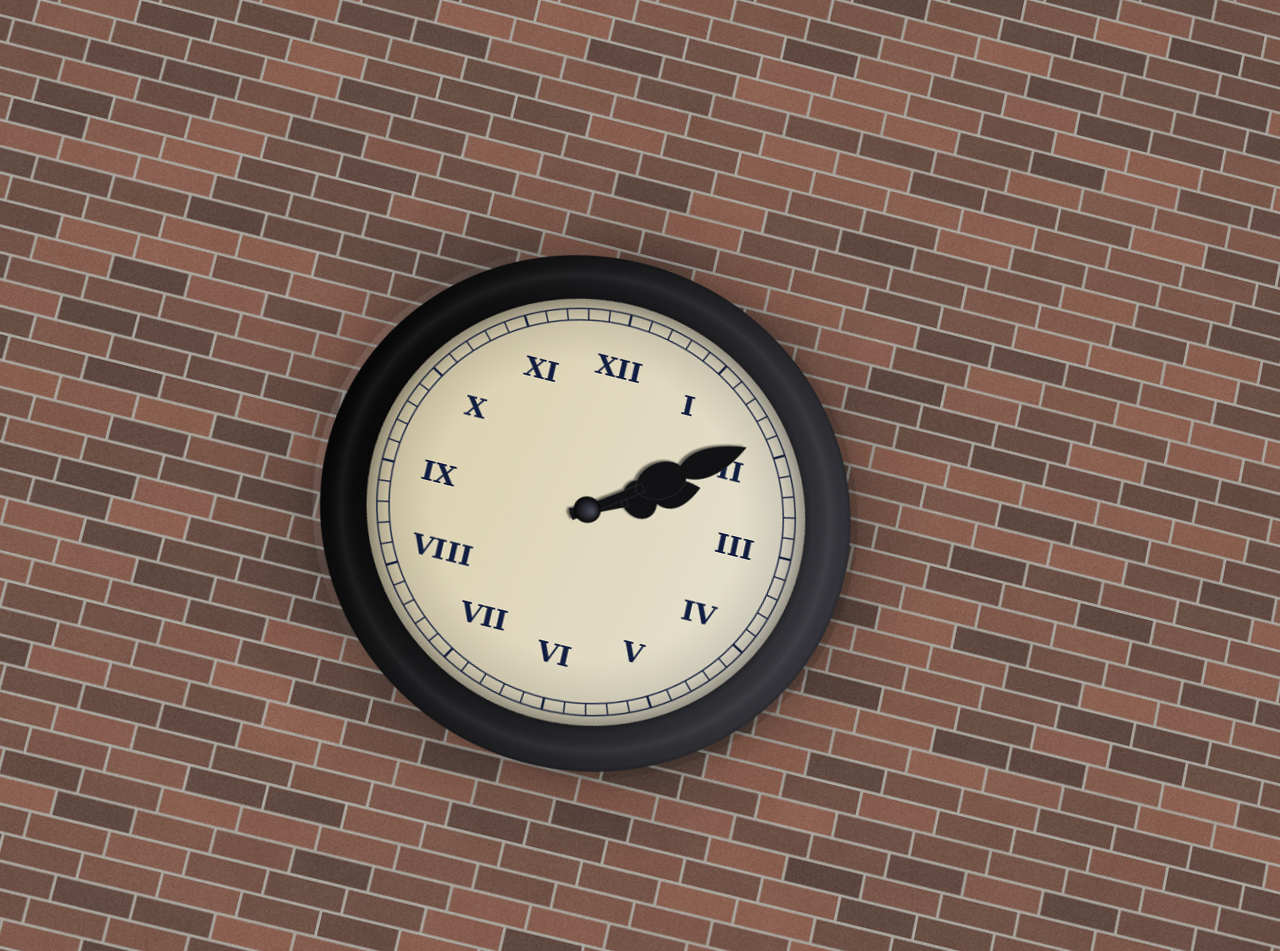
**2:09**
